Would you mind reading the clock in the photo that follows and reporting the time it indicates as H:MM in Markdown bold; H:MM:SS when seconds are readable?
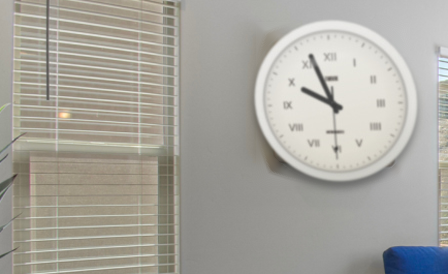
**9:56:30**
